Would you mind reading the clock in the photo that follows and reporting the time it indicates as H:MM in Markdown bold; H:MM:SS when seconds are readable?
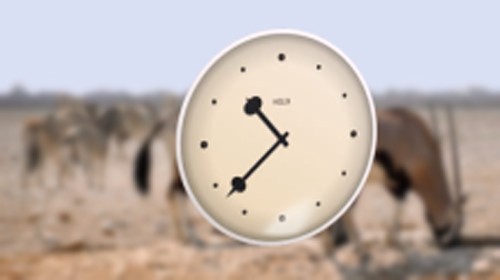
**10:38**
